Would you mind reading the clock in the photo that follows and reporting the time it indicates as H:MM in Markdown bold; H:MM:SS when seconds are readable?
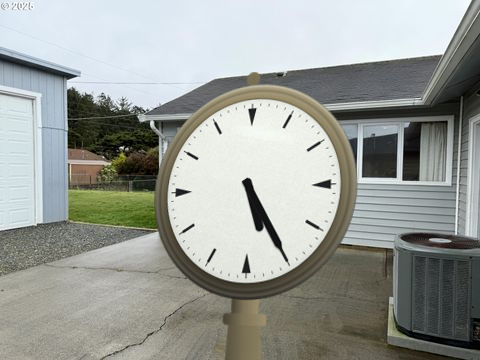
**5:25**
